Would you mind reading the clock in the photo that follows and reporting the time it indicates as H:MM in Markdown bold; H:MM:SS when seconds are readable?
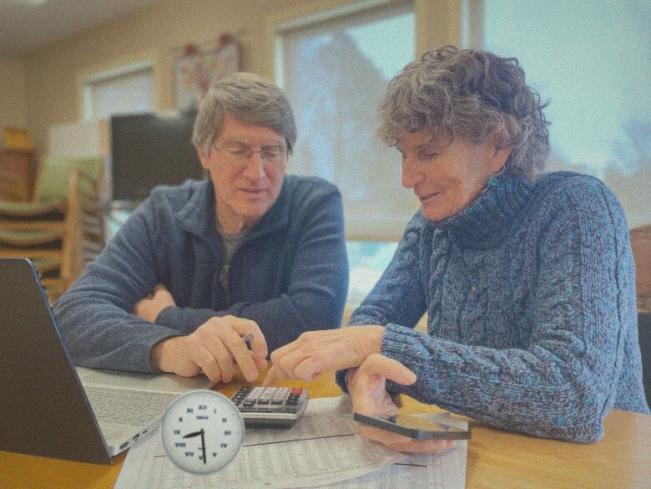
**8:29**
